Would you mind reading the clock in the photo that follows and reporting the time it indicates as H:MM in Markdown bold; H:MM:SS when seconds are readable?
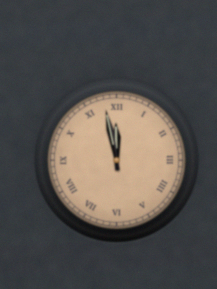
**11:58**
